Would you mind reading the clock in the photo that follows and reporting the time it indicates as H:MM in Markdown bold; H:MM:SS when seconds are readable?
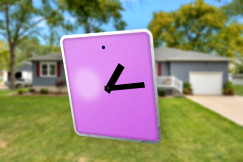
**1:14**
